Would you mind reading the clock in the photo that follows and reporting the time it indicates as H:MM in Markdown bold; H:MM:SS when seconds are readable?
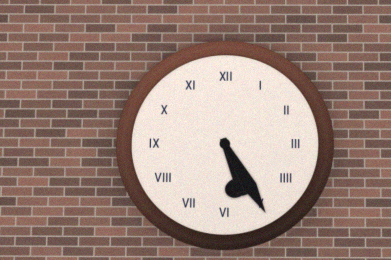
**5:25**
